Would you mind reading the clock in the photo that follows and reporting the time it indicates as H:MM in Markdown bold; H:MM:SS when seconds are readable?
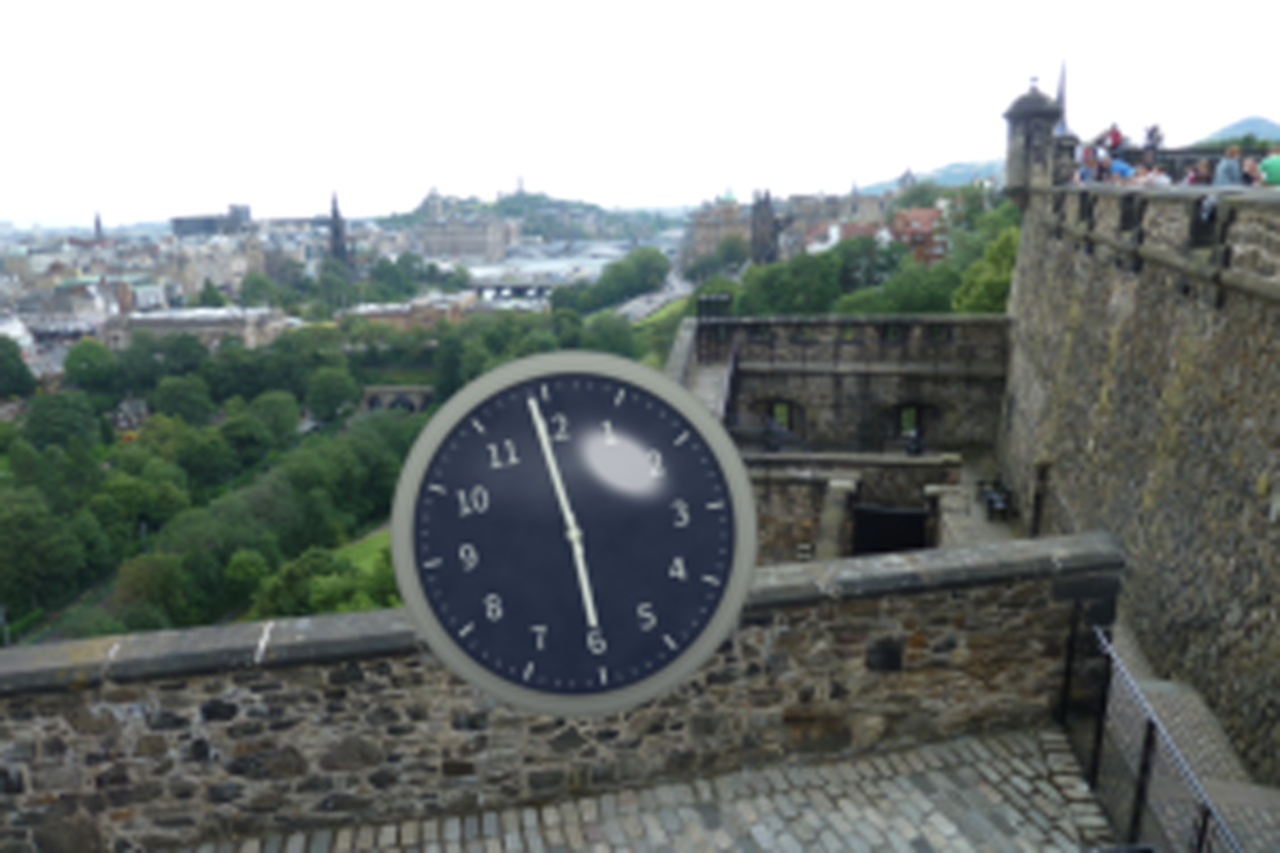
**5:59**
